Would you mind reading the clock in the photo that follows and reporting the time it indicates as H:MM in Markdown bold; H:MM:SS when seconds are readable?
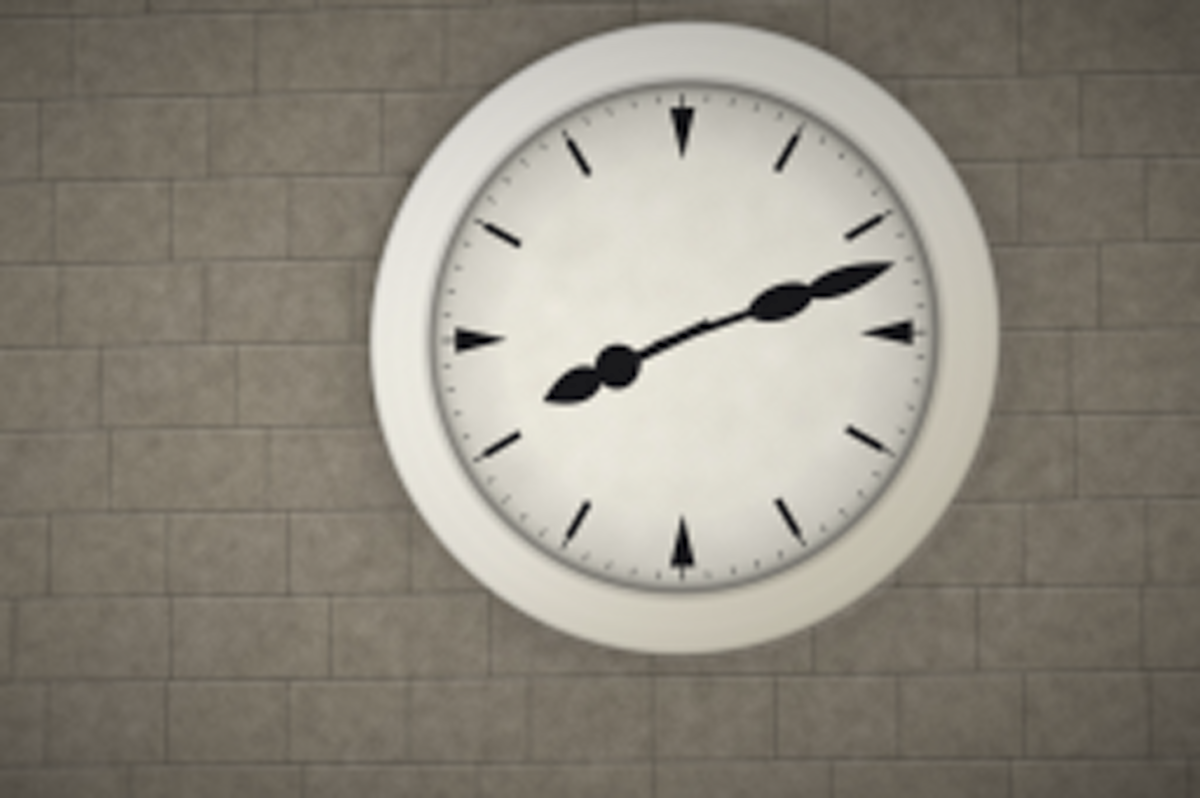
**8:12**
